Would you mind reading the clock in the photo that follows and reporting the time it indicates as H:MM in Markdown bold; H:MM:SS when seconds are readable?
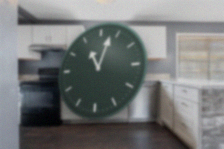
**11:03**
